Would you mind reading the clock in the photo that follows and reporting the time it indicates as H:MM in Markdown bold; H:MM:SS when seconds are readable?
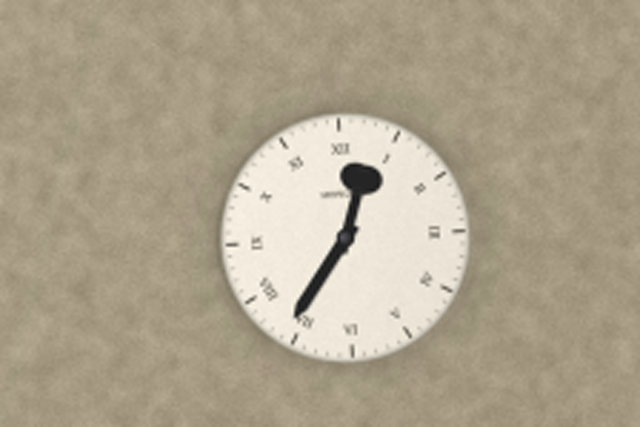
**12:36**
